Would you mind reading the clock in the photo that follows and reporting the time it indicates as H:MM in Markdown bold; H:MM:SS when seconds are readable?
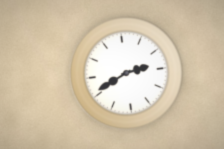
**2:41**
